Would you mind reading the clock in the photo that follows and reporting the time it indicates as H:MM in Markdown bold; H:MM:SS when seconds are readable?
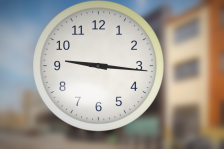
**9:16**
